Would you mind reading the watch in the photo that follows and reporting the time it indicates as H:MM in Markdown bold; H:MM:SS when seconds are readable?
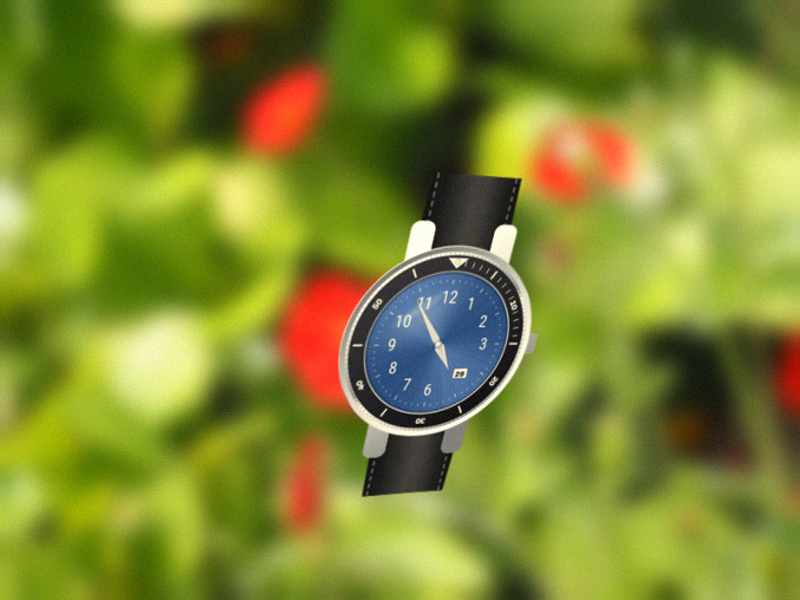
**4:54**
